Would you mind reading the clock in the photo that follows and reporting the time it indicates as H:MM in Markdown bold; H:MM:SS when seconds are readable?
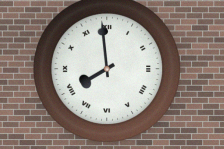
**7:59**
